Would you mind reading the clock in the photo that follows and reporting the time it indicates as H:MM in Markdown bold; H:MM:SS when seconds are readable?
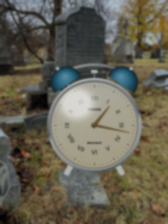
**1:17**
